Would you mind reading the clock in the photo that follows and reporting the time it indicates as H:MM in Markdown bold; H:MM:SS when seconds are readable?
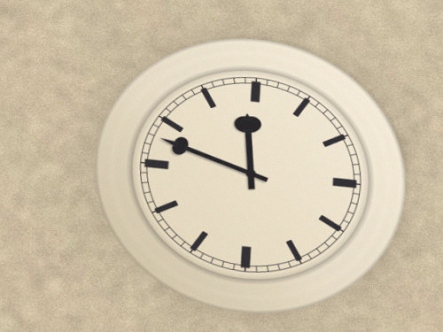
**11:48**
